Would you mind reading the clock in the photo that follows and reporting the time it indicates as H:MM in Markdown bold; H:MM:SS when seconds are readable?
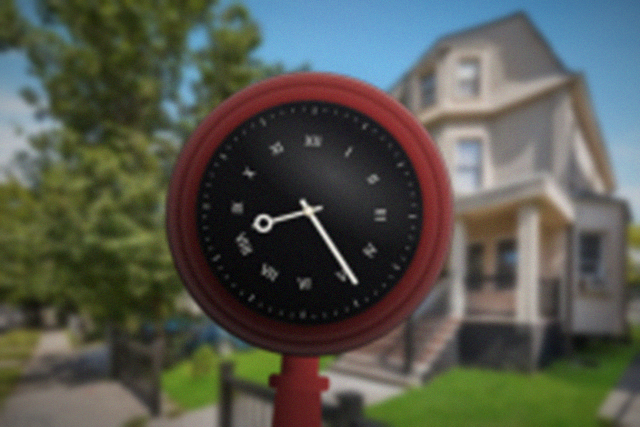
**8:24**
